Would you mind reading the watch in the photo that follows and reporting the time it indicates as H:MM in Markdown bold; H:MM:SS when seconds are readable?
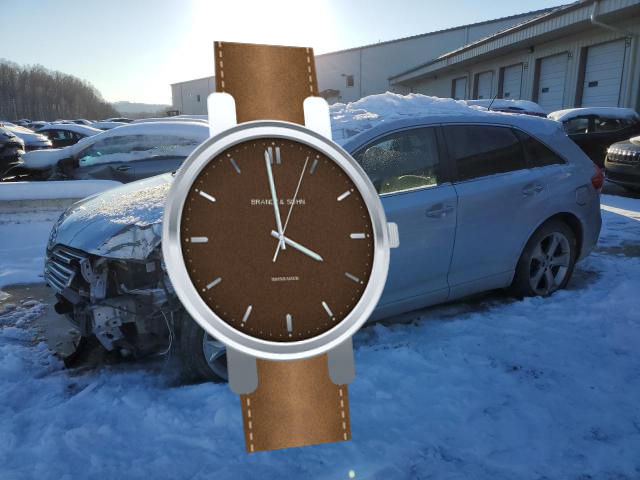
**3:59:04**
